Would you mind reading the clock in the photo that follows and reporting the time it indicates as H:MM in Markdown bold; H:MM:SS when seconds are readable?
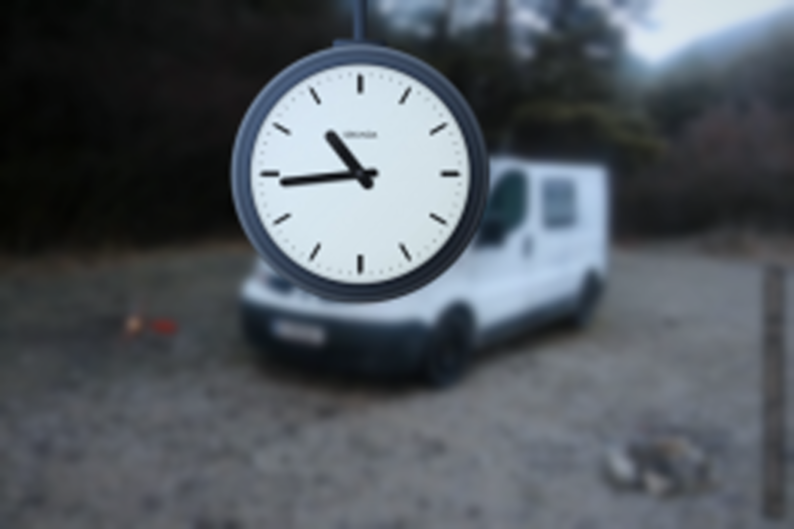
**10:44**
